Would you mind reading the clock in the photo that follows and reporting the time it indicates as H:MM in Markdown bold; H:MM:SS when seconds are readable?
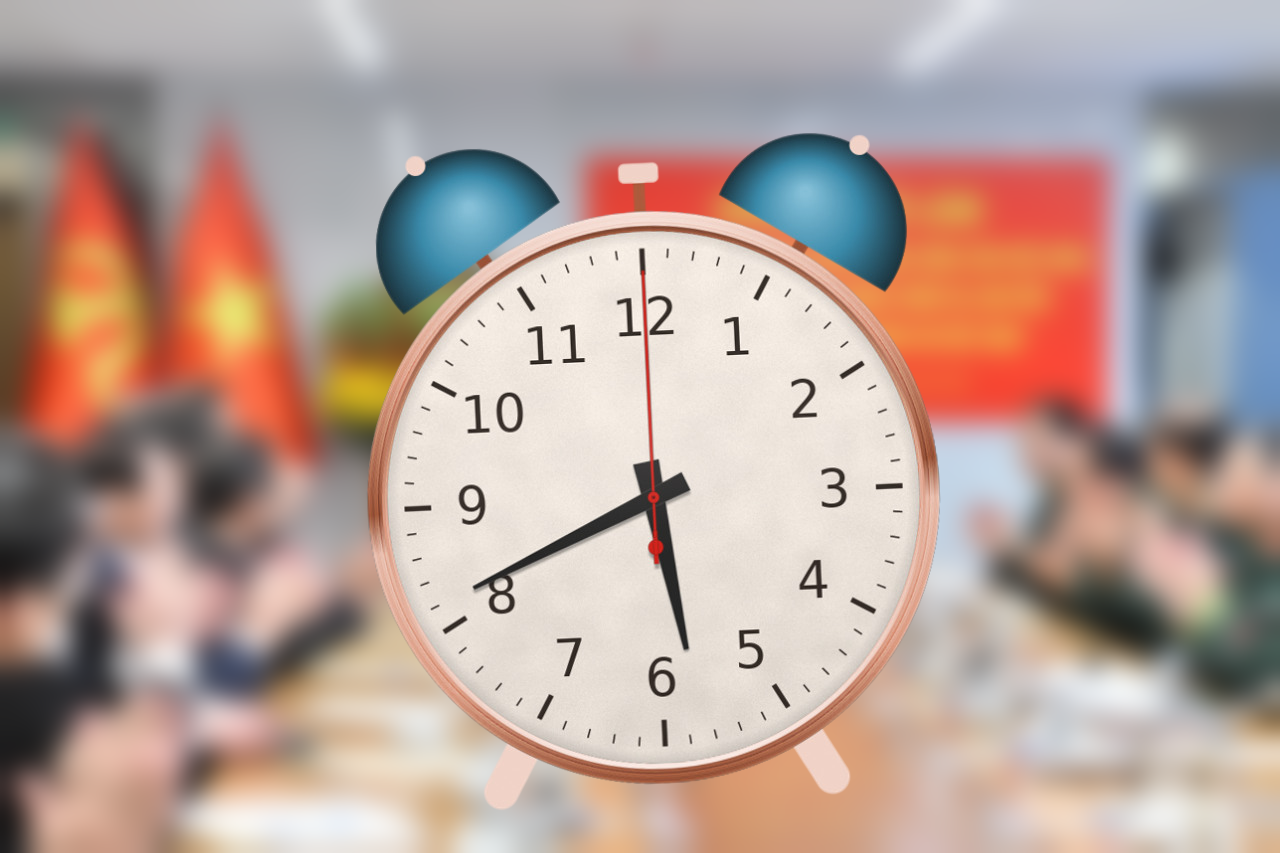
**5:41:00**
